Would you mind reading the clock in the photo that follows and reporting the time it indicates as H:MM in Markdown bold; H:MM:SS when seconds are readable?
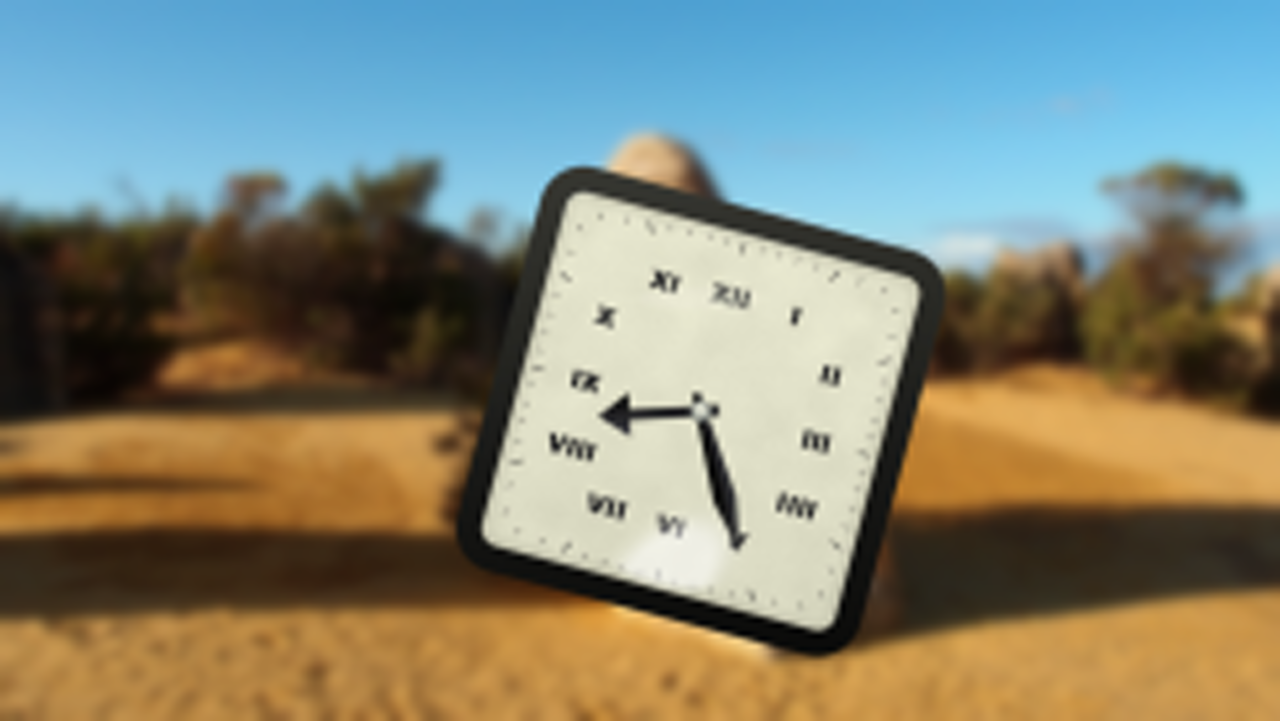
**8:25**
